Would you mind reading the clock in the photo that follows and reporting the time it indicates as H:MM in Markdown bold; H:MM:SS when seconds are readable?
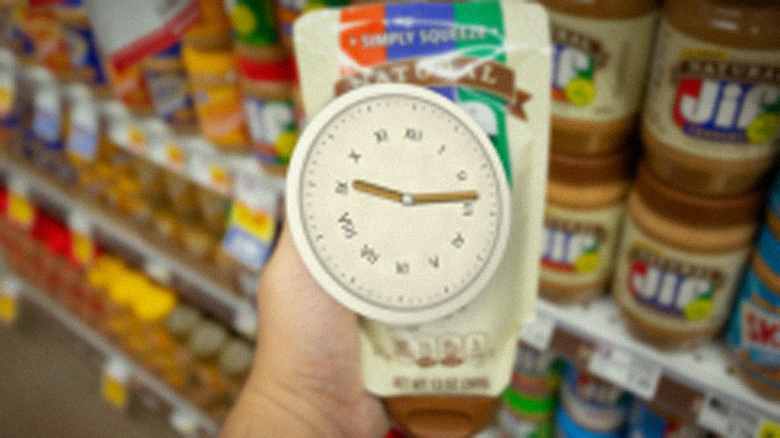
**9:13**
